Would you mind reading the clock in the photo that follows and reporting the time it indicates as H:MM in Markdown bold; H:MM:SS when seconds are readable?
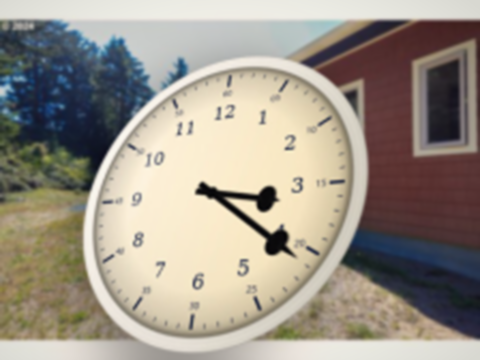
**3:21**
